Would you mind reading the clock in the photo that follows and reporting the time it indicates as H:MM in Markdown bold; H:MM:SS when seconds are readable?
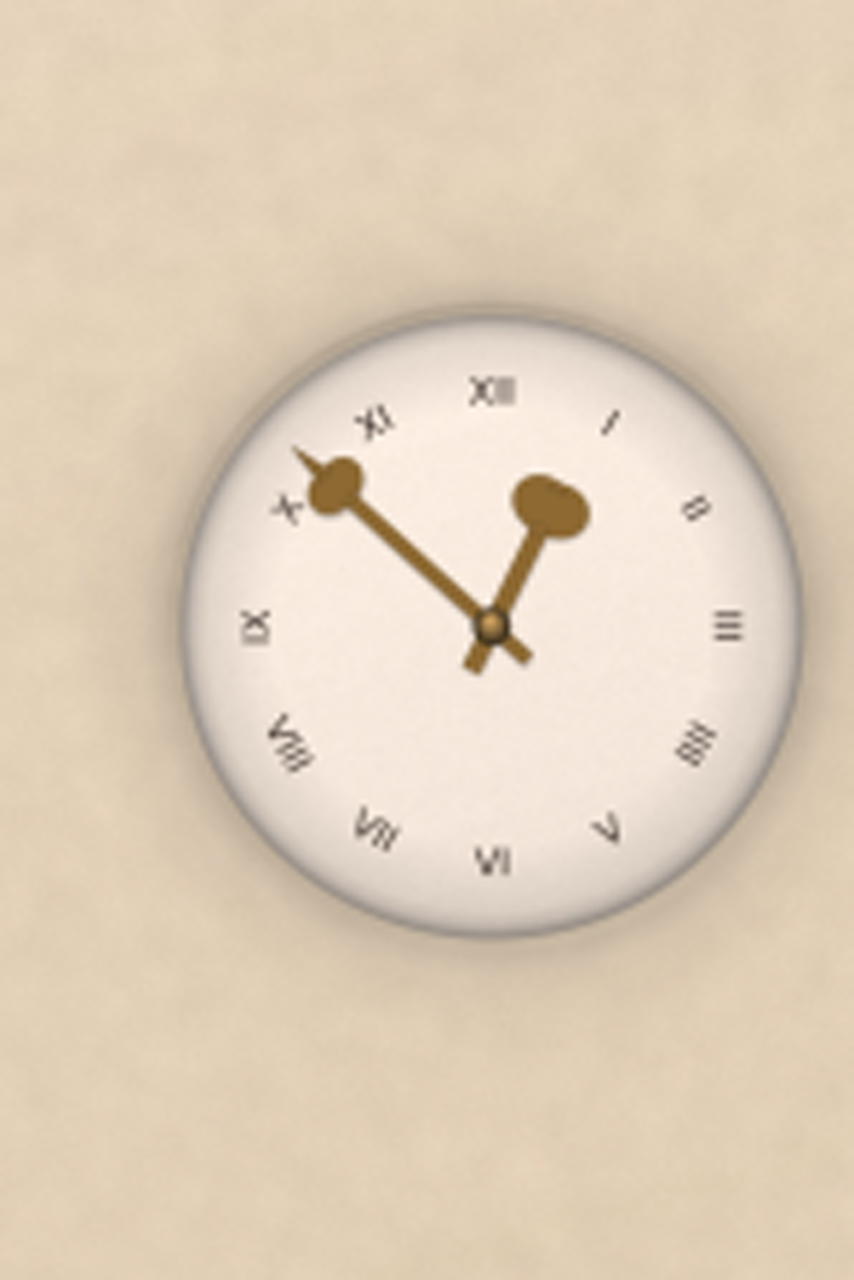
**12:52**
